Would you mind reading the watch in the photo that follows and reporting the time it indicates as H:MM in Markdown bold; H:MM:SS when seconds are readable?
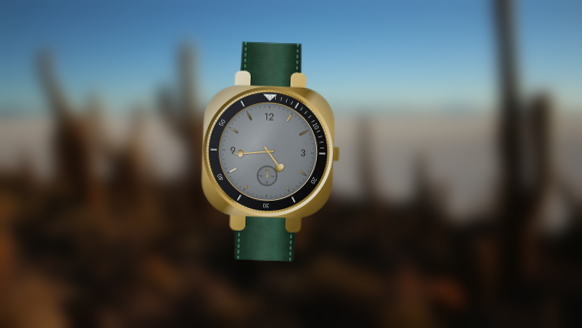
**4:44**
